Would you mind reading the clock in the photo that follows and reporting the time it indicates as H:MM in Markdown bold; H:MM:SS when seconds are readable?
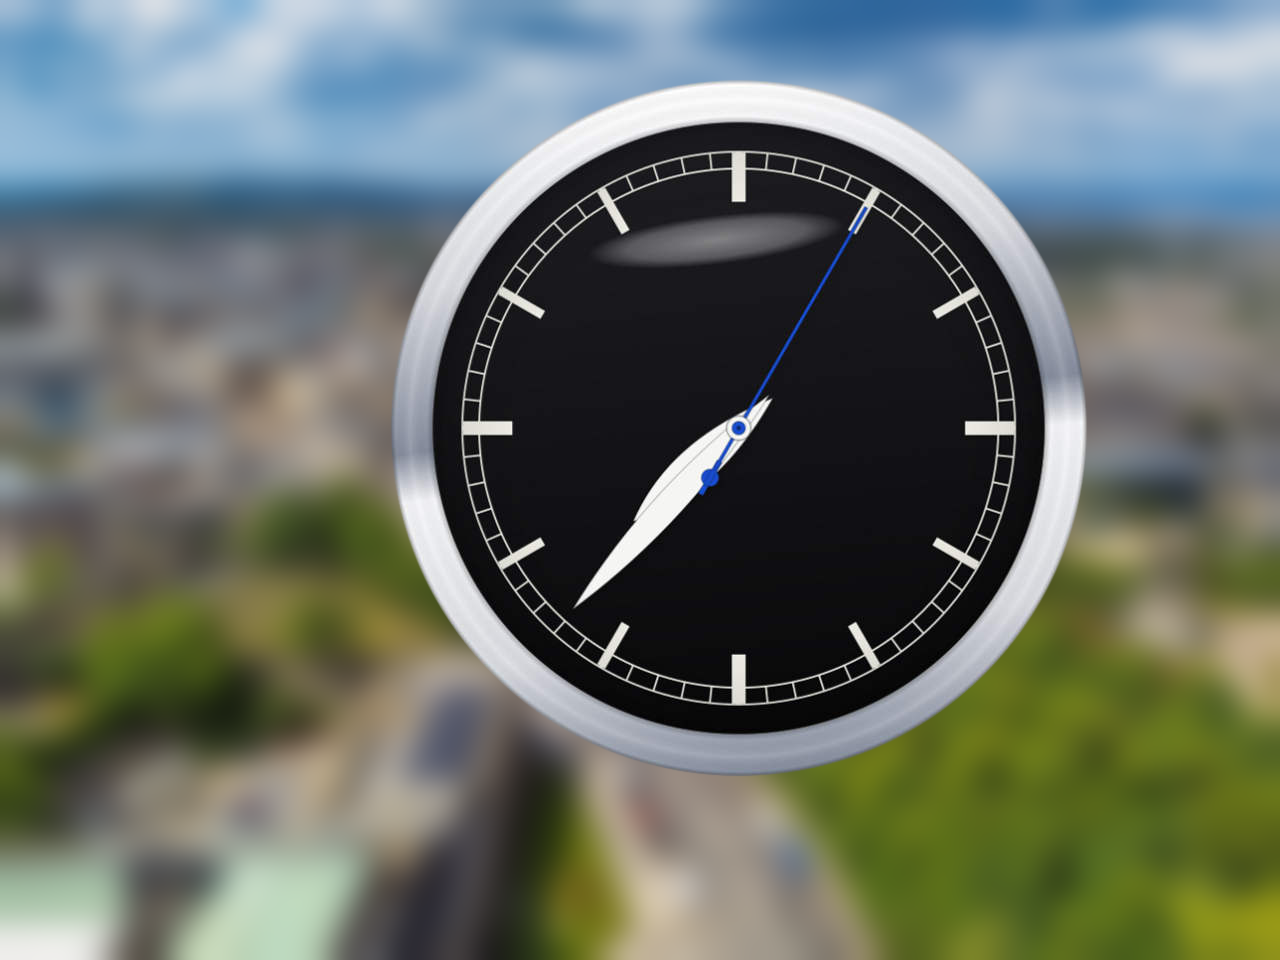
**7:37:05**
